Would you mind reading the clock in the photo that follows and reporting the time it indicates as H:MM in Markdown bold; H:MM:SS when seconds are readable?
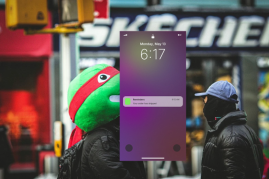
**6:17**
